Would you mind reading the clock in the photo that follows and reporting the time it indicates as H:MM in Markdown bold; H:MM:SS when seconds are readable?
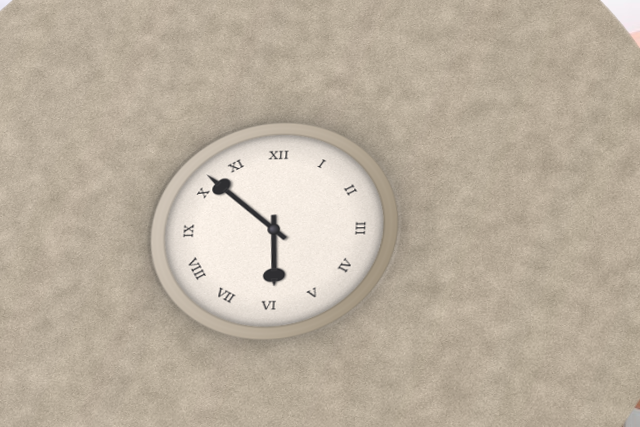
**5:52**
